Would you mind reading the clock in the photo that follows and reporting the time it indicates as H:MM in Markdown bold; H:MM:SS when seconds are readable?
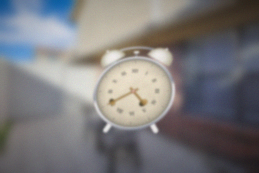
**4:40**
